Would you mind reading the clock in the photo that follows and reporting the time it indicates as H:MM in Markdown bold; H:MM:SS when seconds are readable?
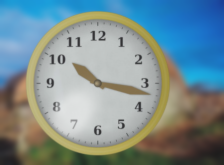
**10:17**
